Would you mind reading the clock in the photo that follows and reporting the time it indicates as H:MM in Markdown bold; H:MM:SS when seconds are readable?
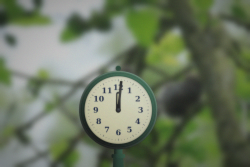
**12:01**
